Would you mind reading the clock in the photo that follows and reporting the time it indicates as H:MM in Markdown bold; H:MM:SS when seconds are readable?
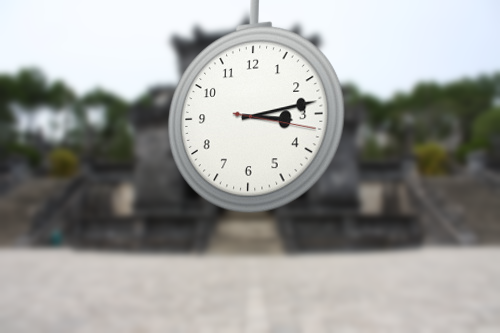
**3:13:17**
